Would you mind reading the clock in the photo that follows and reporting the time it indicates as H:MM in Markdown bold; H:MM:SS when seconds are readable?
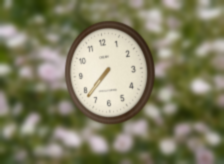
**7:38**
